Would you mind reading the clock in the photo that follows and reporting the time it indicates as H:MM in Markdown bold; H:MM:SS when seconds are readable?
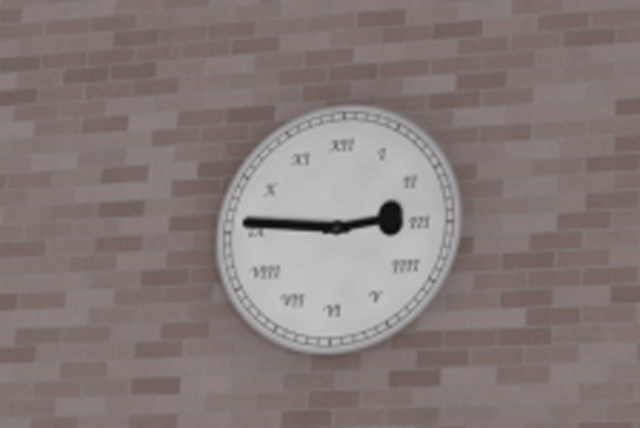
**2:46**
